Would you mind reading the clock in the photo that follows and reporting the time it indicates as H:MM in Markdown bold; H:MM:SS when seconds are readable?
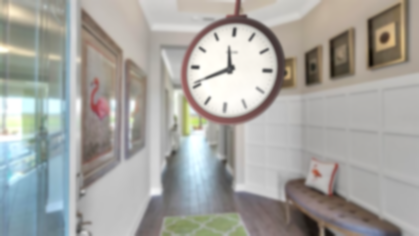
**11:41**
